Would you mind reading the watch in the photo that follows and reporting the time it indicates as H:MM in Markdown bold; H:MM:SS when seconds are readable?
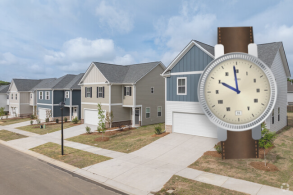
**9:59**
